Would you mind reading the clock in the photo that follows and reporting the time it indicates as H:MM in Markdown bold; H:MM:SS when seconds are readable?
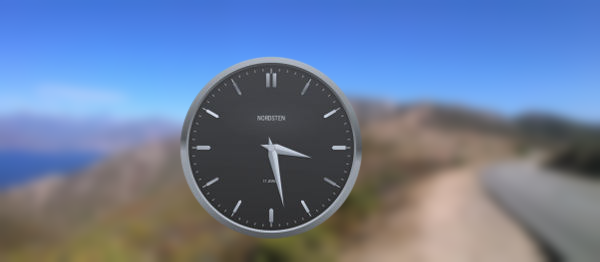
**3:28**
